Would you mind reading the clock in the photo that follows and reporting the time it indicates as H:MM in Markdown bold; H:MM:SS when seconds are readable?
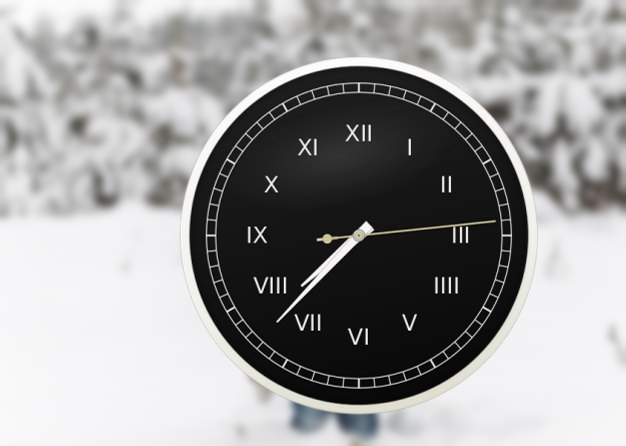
**7:37:14**
